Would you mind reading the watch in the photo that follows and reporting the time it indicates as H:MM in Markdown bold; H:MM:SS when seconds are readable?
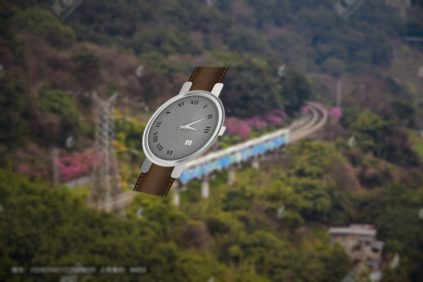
**3:10**
